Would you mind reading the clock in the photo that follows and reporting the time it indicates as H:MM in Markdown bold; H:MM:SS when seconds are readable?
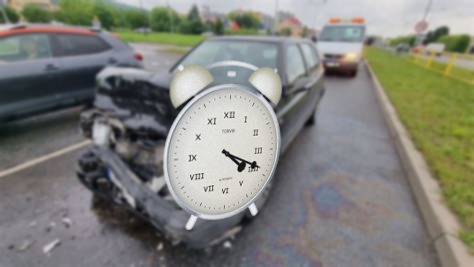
**4:19**
